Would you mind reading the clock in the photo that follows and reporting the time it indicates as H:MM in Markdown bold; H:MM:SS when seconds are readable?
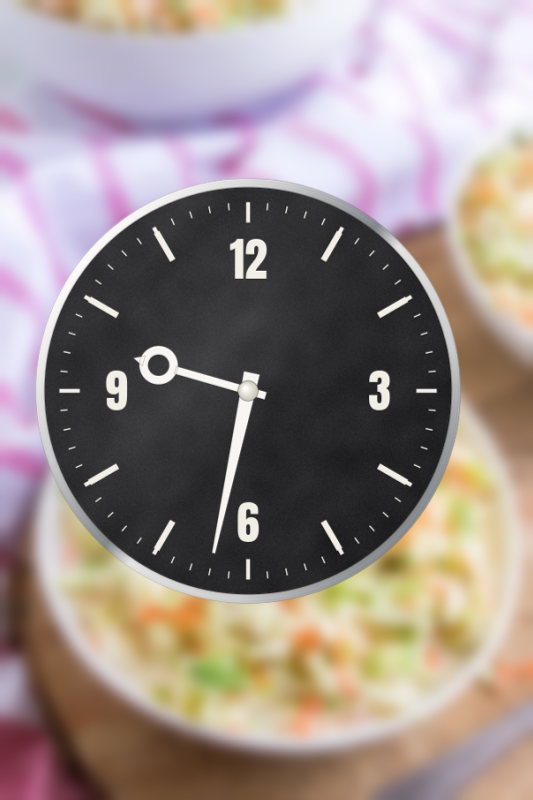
**9:32**
